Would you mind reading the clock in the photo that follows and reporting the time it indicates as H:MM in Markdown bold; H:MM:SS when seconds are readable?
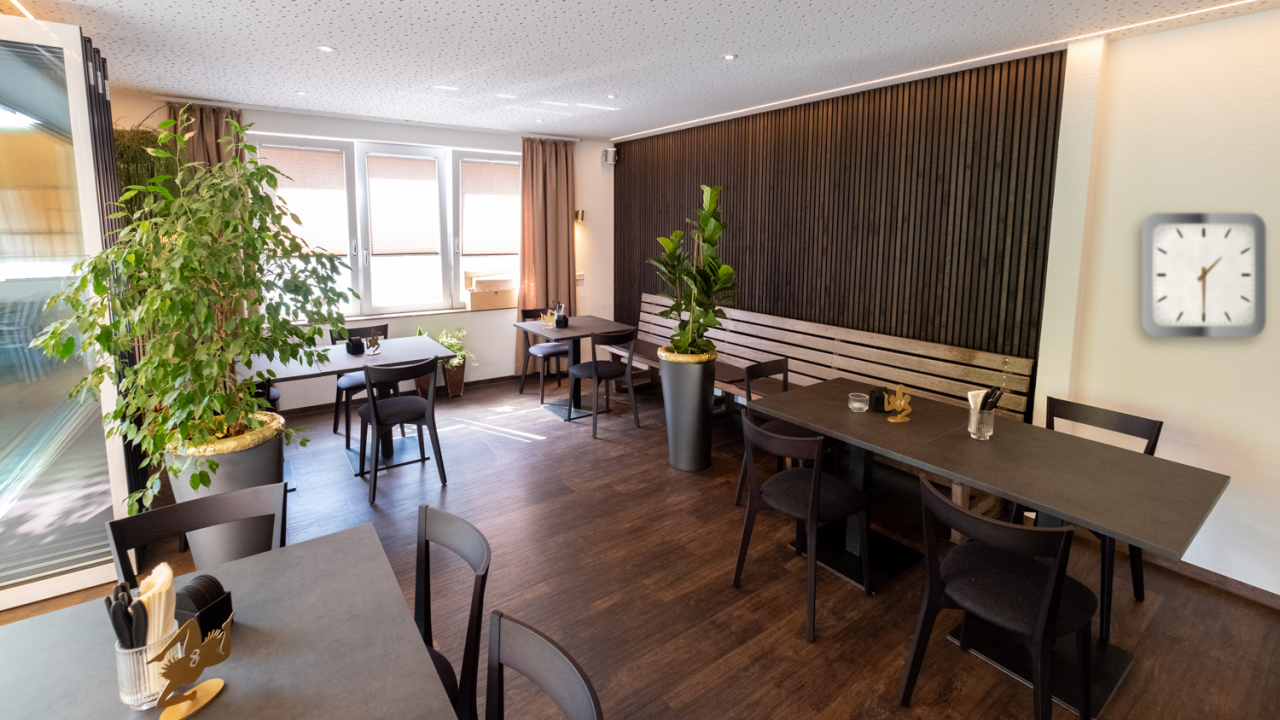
**1:30**
